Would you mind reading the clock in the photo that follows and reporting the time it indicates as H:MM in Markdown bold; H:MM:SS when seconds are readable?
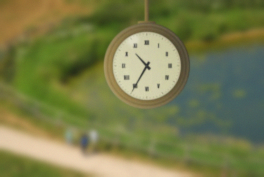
**10:35**
